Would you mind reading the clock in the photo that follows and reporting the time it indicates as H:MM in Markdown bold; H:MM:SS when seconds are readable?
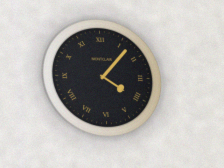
**4:07**
